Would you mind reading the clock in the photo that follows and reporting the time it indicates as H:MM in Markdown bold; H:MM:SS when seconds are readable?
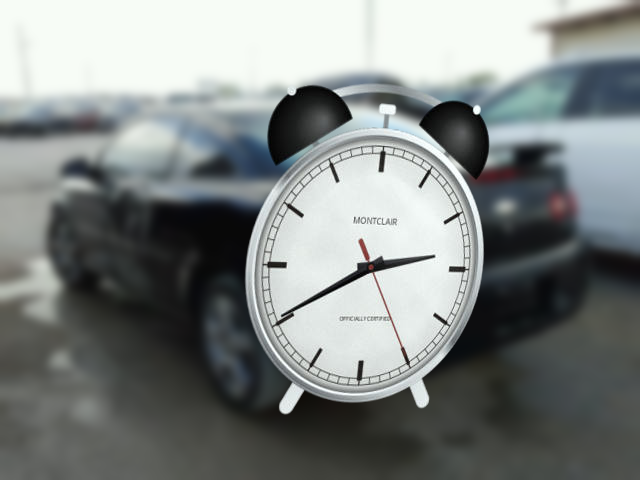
**2:40:25**
